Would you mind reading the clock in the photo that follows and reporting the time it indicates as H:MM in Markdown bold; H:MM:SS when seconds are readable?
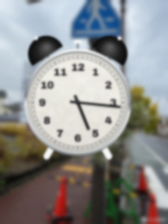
**5:16**
